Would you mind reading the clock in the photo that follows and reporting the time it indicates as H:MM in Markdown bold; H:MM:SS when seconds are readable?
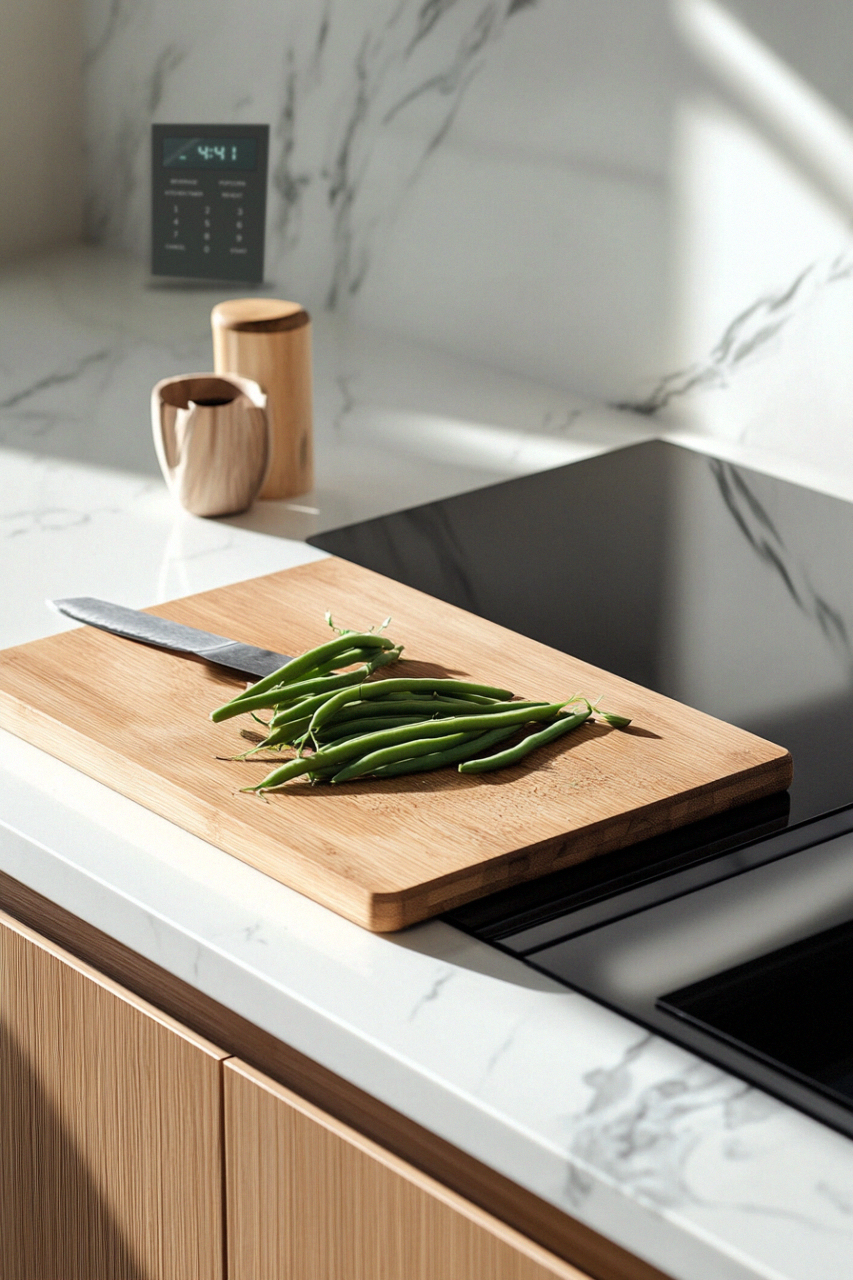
**4:41**
